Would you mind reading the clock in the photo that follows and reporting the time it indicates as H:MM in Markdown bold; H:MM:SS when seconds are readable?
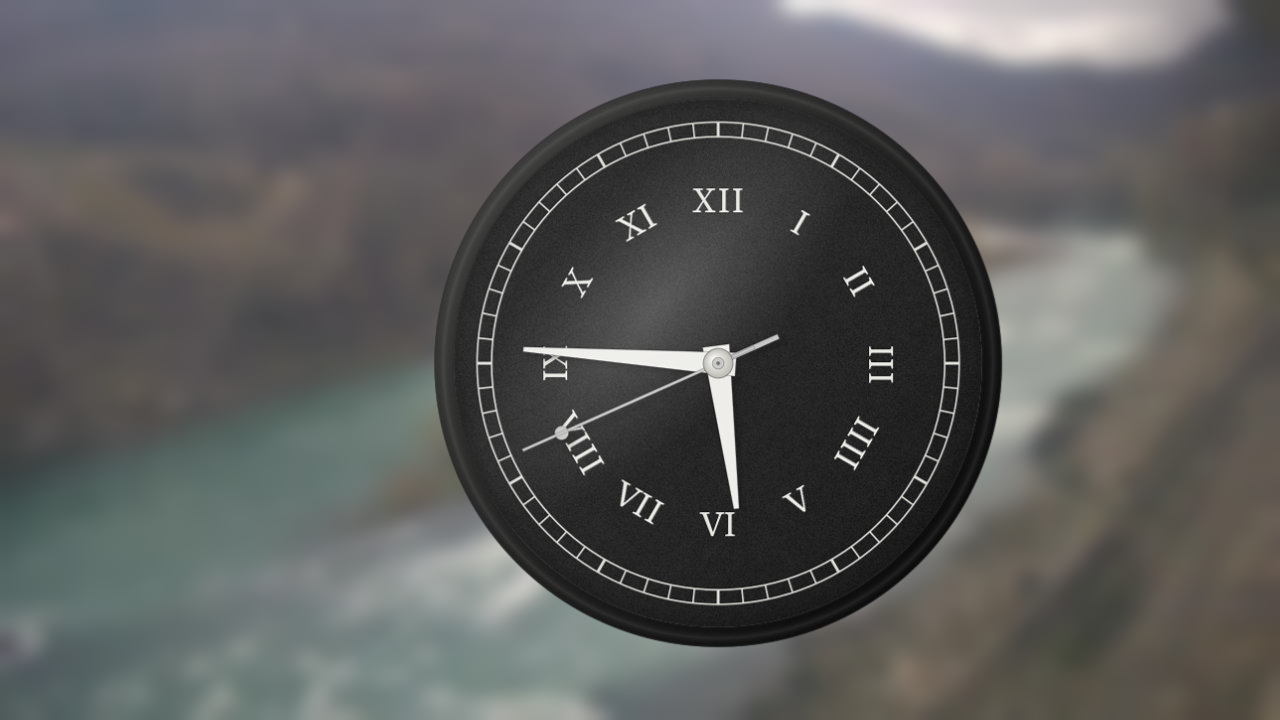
**5:45:41**
